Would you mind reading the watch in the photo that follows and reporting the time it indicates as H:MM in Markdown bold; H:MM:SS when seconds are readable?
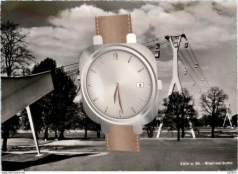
**6:29**
